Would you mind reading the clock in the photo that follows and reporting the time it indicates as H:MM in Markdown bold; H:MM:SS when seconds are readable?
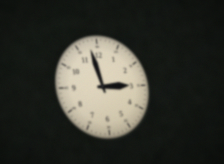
**2:58**
